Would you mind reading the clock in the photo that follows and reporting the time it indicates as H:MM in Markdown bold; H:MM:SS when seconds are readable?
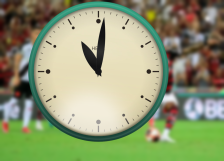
**11:01**
